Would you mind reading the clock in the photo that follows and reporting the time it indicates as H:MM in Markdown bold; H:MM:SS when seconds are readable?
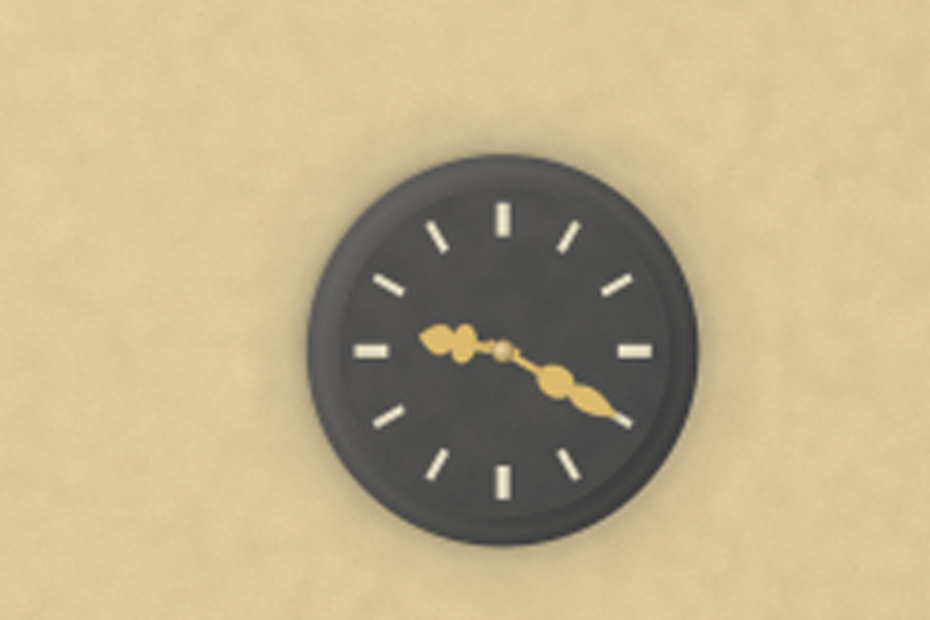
**9:20**
